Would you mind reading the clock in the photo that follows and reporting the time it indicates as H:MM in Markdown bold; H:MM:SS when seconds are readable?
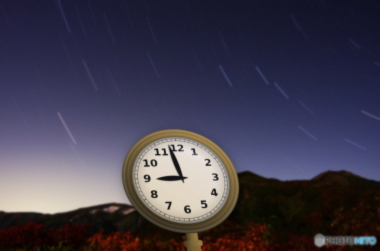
**8:58**
